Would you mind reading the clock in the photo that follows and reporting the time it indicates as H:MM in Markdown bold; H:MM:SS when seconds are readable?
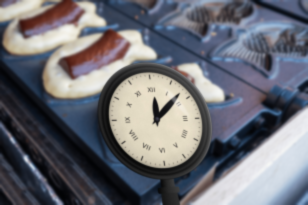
**12:08**
